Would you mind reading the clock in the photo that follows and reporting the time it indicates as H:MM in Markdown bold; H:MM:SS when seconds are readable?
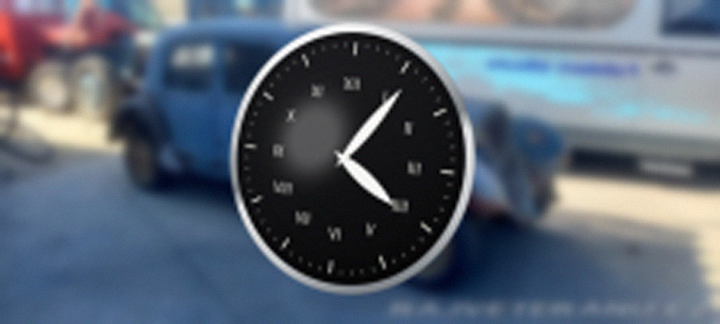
**4:06**
